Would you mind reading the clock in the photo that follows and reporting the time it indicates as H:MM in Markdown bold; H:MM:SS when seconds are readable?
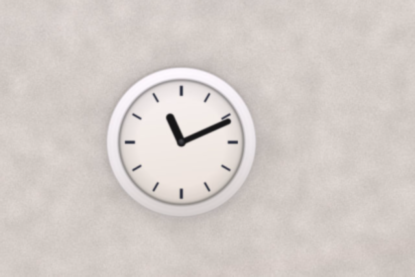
**11:11**
